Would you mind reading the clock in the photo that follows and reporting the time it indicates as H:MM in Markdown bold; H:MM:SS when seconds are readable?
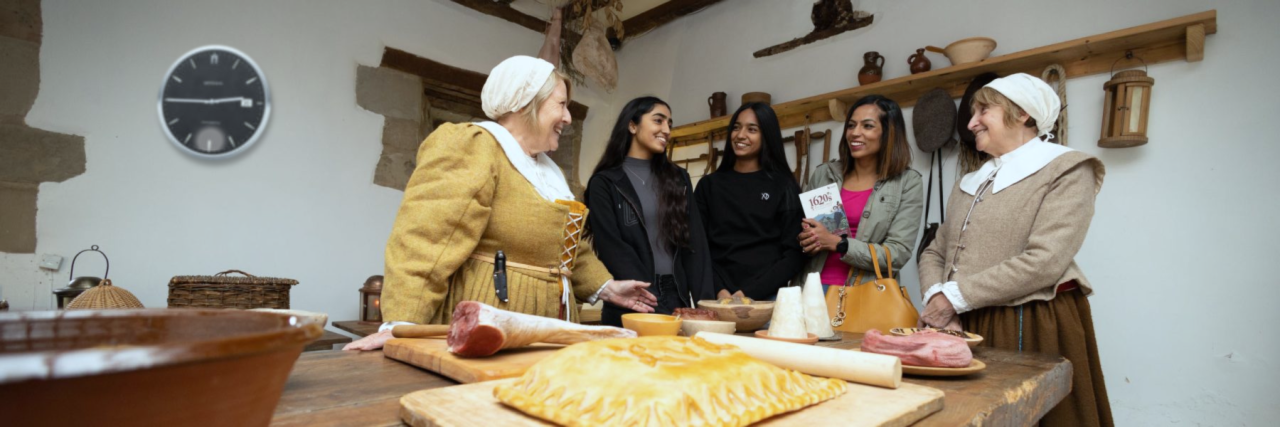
**2:45**
